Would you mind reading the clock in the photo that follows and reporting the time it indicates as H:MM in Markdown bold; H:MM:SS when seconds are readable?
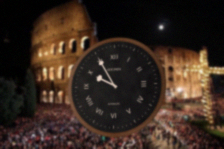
**9:55**
